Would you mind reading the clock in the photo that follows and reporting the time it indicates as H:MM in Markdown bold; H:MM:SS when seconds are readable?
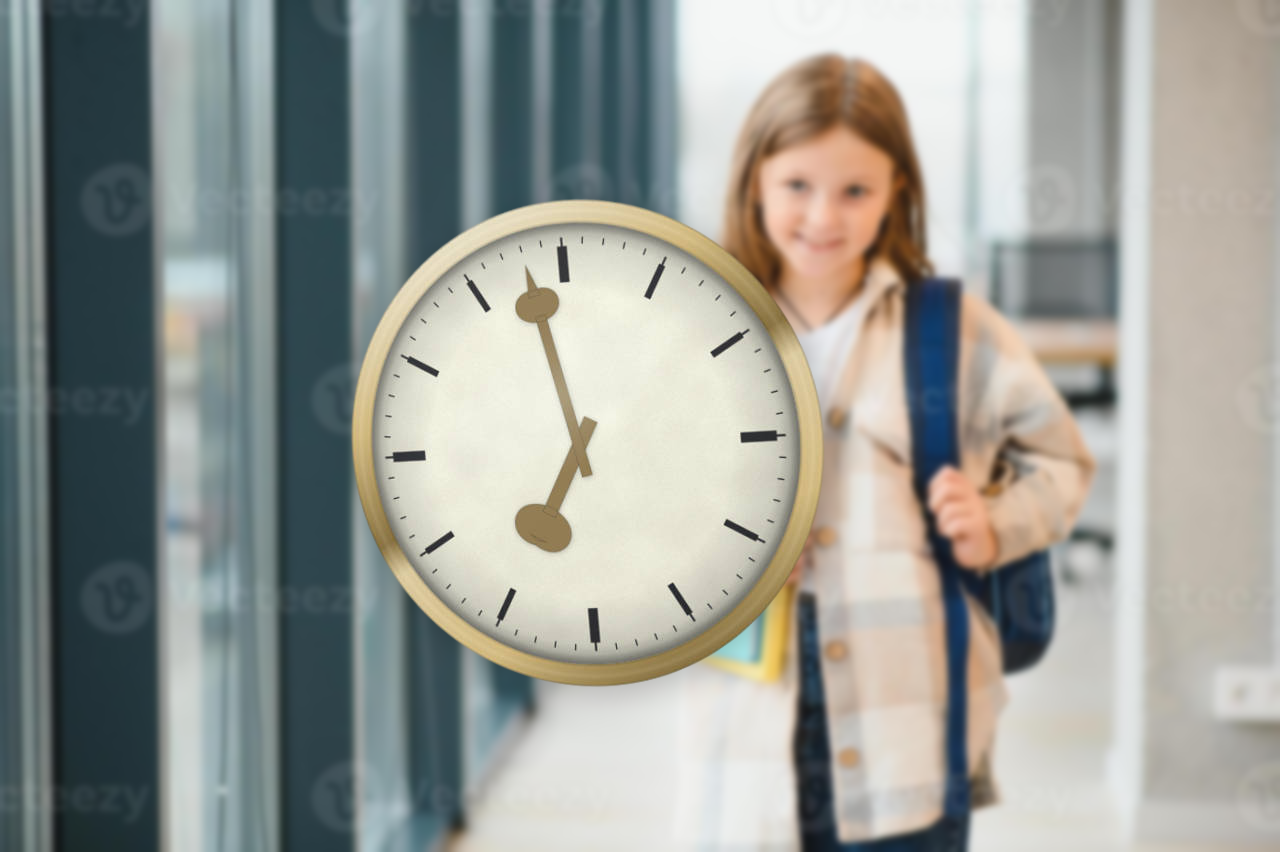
**6:58**
